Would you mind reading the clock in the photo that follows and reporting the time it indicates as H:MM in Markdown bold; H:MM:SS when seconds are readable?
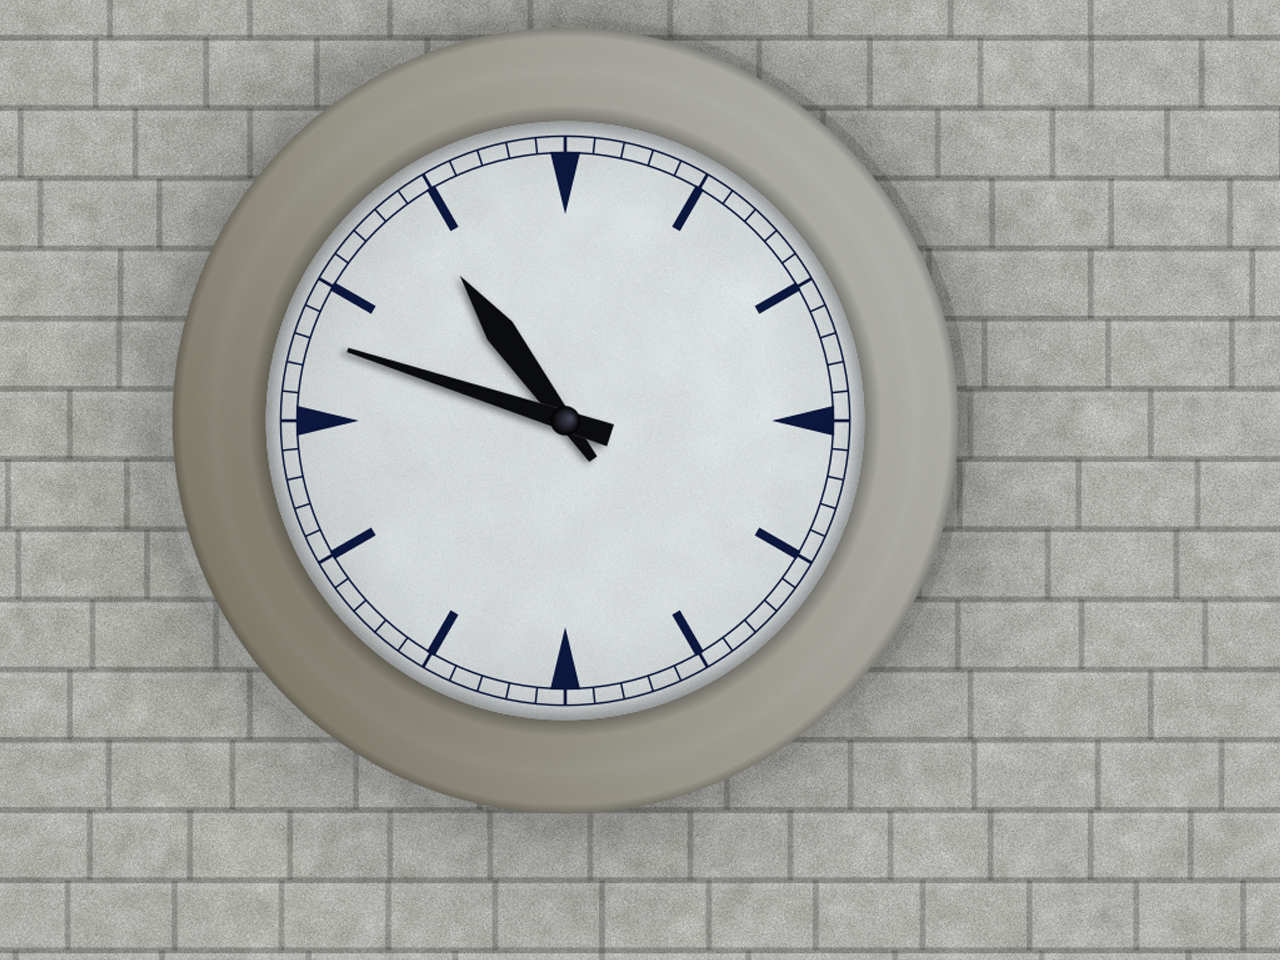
**10:48**
